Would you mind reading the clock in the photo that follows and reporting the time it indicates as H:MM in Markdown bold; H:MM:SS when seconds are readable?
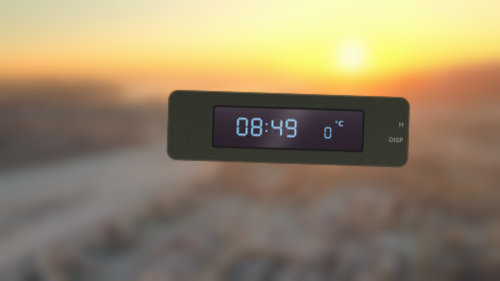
**8:49**
